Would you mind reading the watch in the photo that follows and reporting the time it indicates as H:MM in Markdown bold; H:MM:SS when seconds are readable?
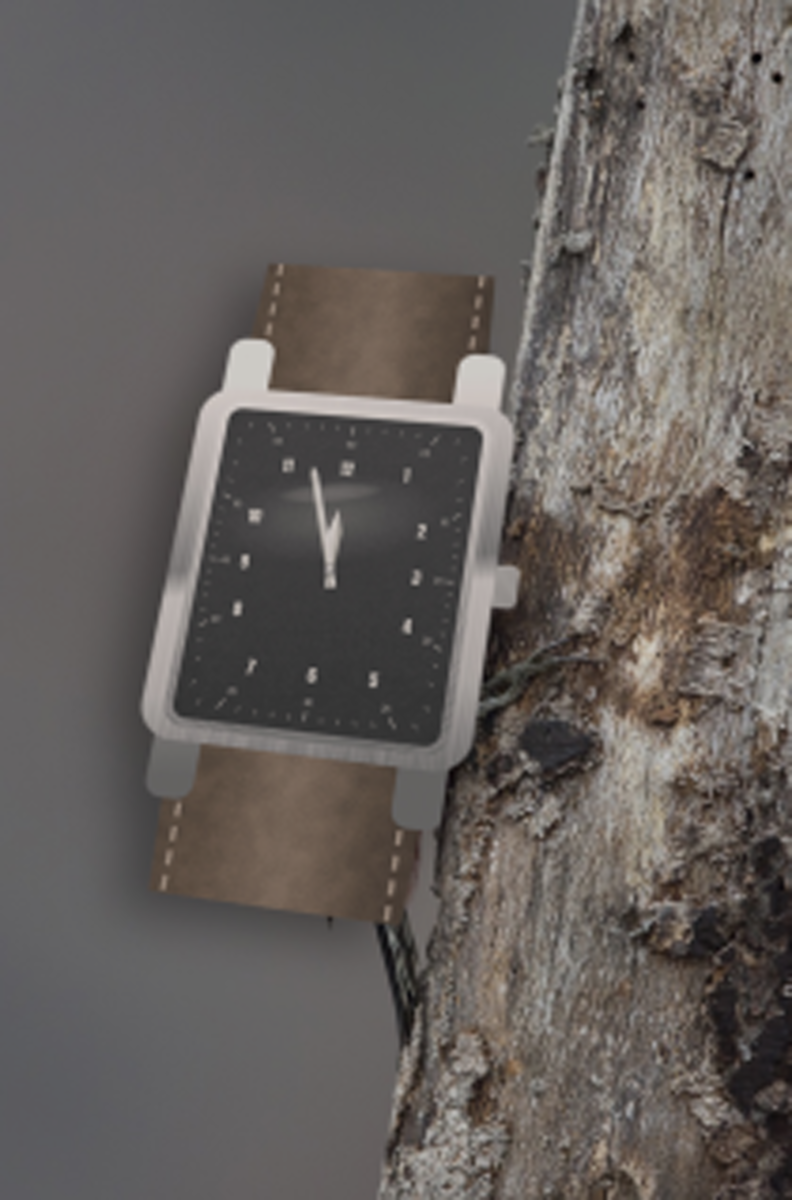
**11:57**
